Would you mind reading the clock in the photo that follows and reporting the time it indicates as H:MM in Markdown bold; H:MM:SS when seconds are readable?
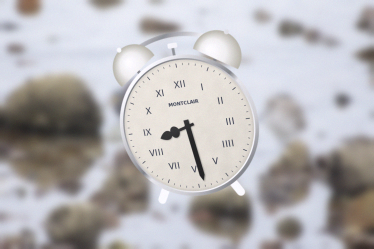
**8:29**
